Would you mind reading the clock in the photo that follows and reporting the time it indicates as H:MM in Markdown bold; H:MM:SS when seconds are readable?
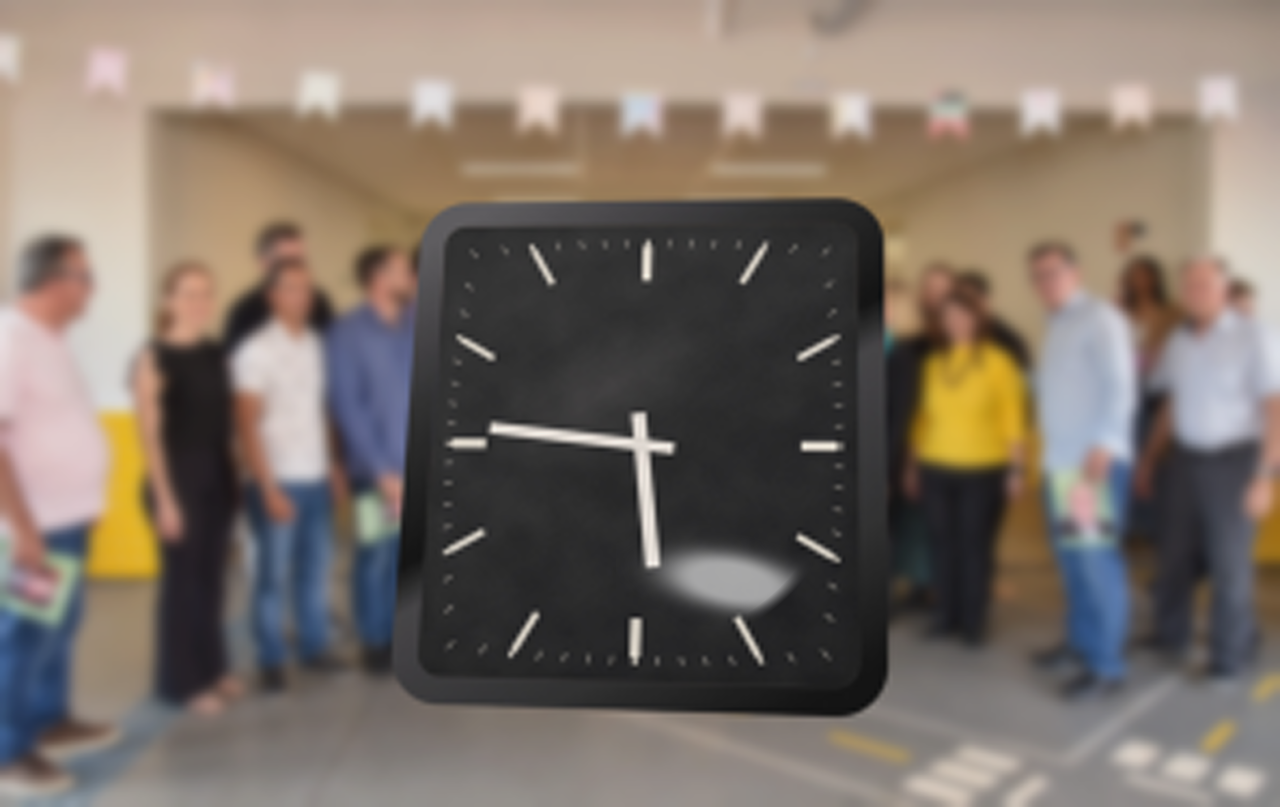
**5:46**
